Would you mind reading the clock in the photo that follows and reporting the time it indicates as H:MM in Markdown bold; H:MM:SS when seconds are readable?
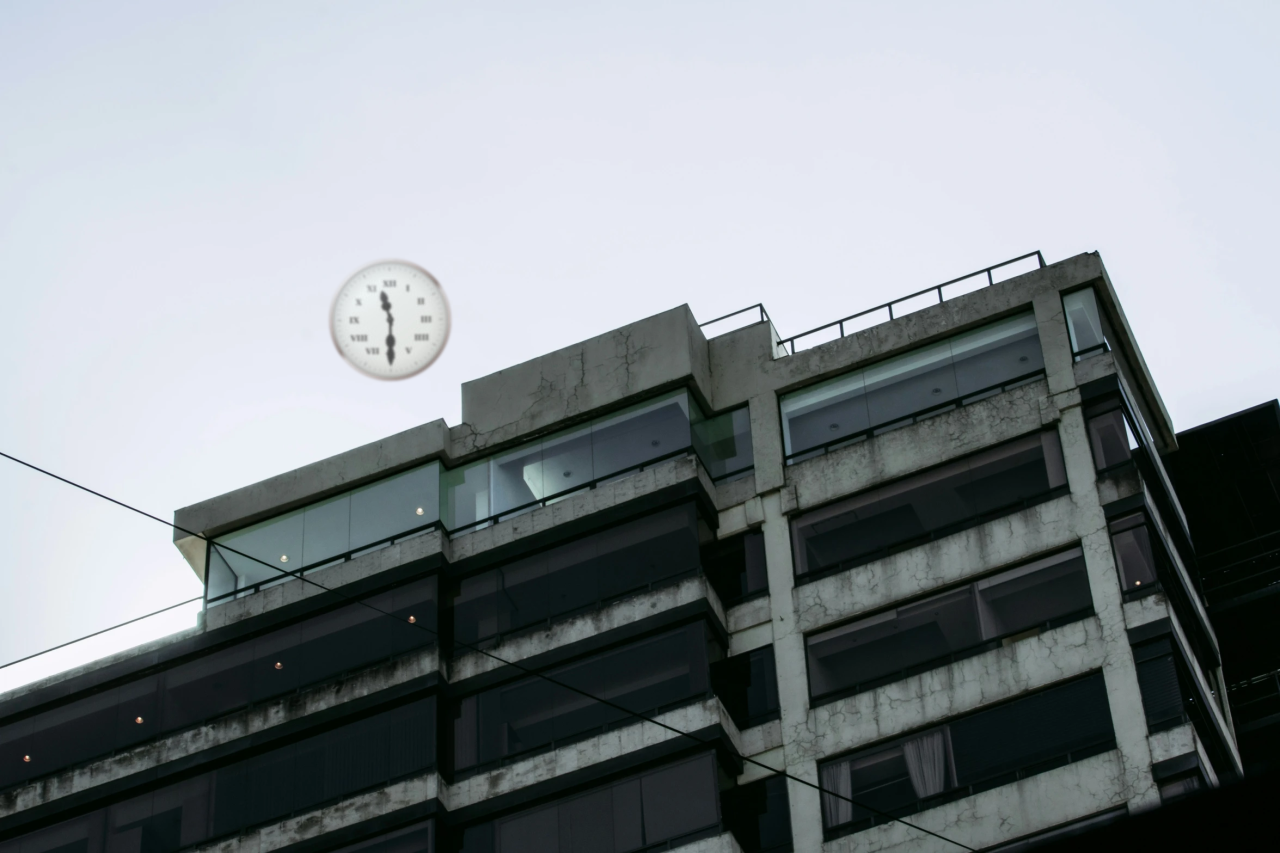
**11:30**
